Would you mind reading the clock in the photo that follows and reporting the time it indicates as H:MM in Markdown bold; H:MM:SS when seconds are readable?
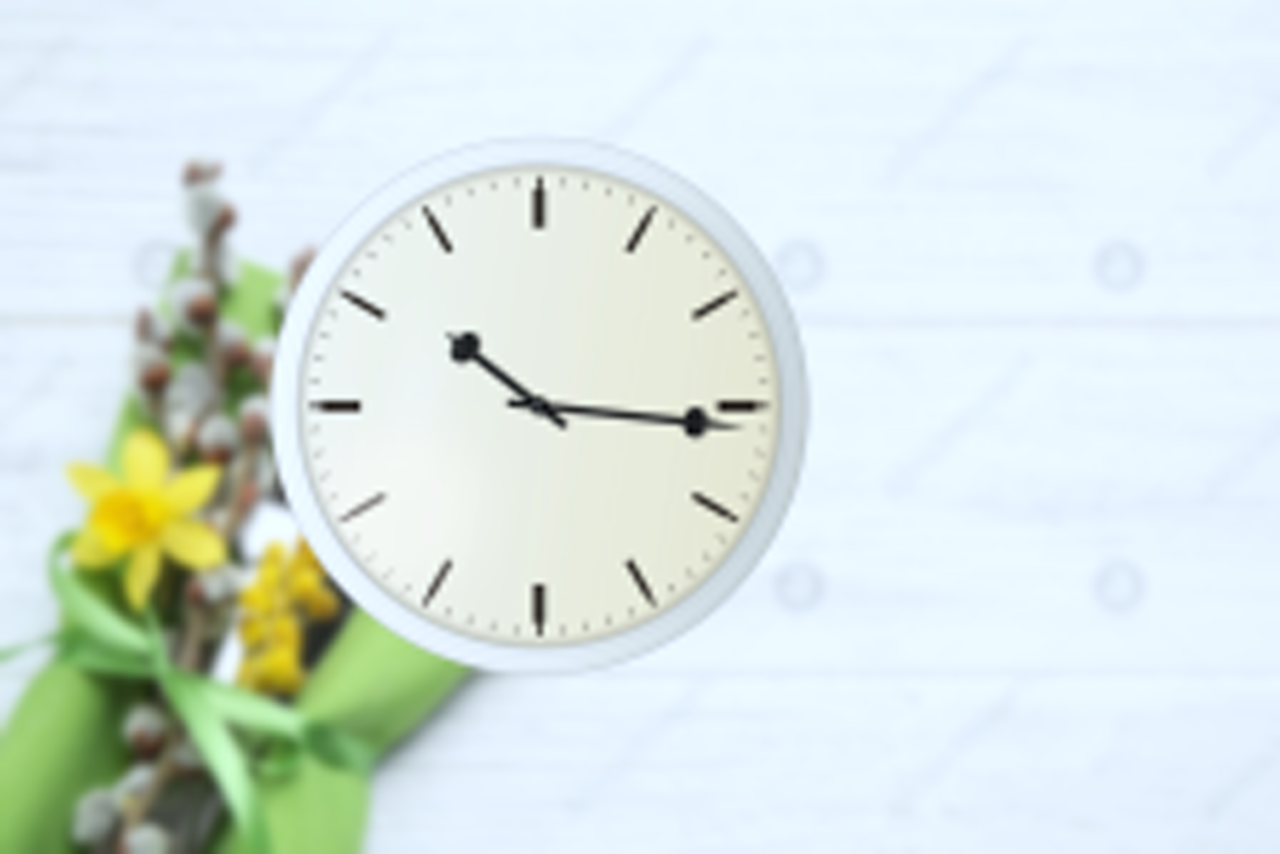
**10:16**
